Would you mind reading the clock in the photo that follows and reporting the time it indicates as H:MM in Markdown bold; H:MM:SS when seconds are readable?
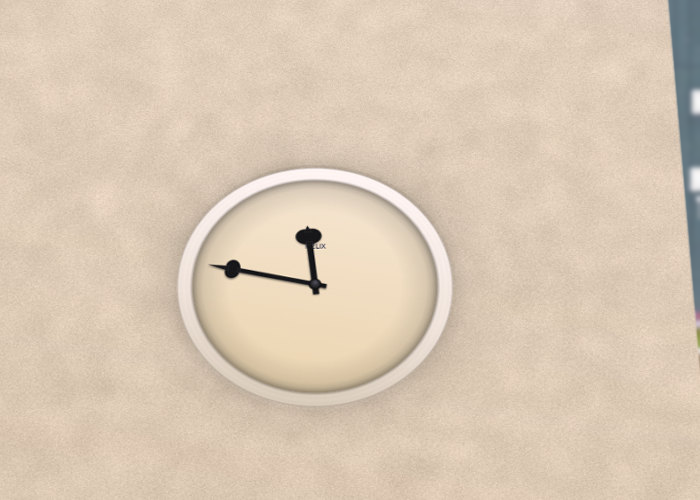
**11:47**
